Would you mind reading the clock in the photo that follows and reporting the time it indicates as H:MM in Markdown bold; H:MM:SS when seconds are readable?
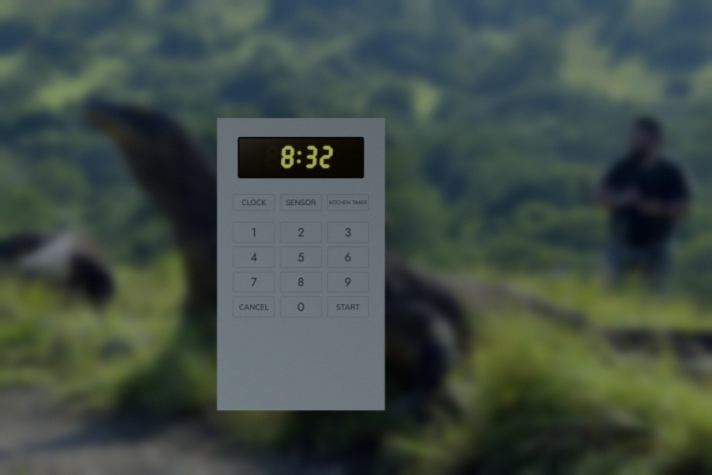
**8:32**
